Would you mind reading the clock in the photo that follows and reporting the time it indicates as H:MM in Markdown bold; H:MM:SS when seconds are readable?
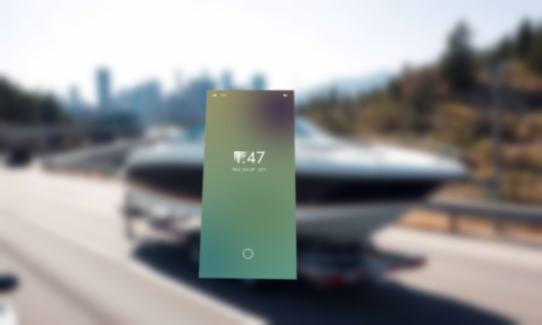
**1:47**
